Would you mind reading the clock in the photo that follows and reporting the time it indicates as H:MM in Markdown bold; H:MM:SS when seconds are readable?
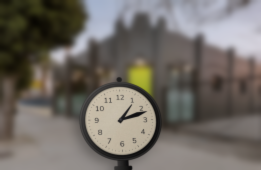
**1:12**
